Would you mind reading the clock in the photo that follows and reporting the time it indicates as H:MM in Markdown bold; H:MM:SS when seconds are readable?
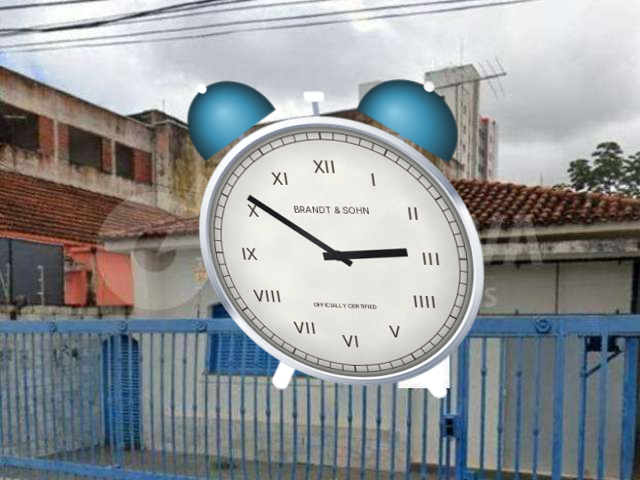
**2:51**
